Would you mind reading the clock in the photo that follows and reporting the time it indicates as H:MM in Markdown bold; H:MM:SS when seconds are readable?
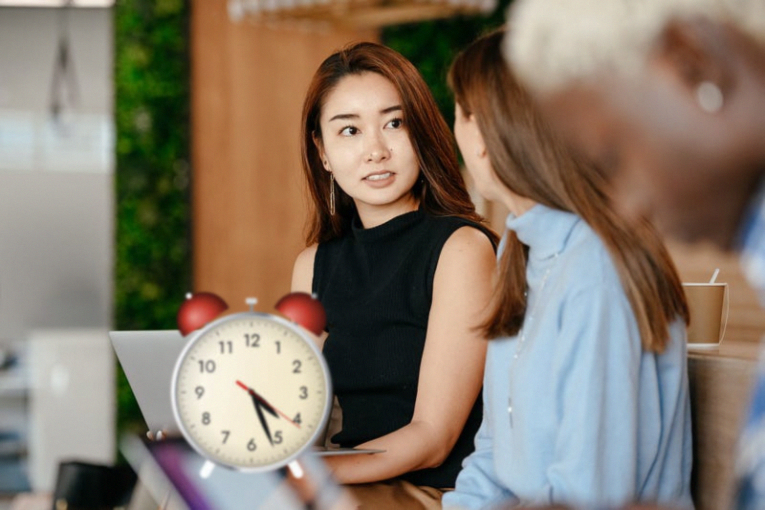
**4:26:21**
